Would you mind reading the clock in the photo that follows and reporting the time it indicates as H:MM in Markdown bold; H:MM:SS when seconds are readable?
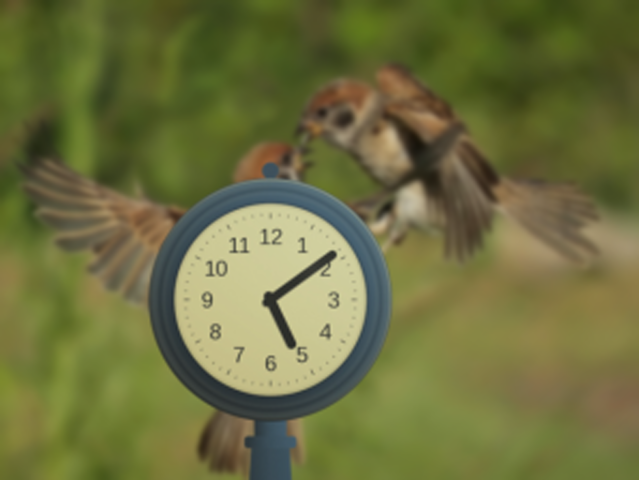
**5:09**
